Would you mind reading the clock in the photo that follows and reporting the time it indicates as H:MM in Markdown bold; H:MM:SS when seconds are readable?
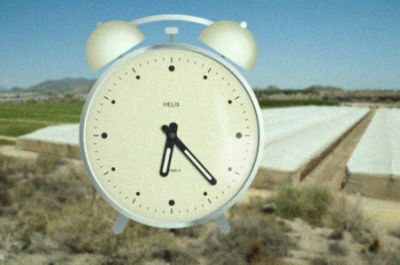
**6:23**
